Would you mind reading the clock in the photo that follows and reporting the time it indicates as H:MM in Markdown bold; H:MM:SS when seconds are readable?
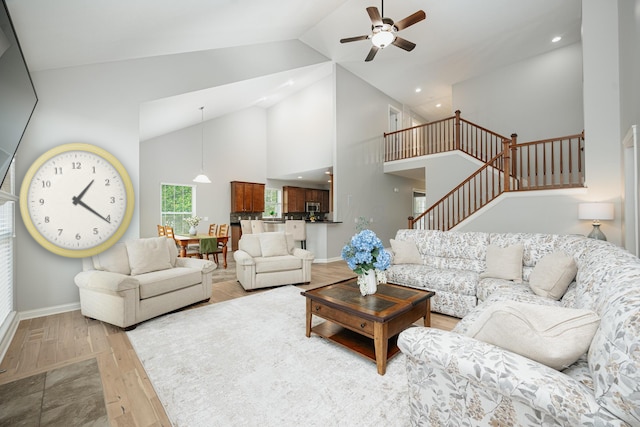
**1:21**
